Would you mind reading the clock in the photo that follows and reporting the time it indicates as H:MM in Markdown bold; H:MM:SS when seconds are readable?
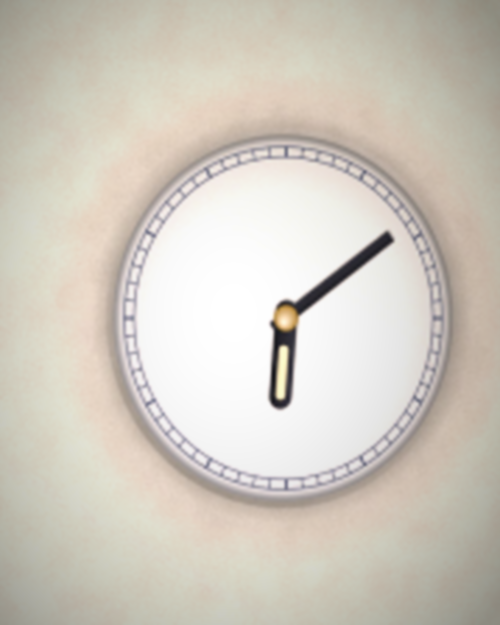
**6:09**
